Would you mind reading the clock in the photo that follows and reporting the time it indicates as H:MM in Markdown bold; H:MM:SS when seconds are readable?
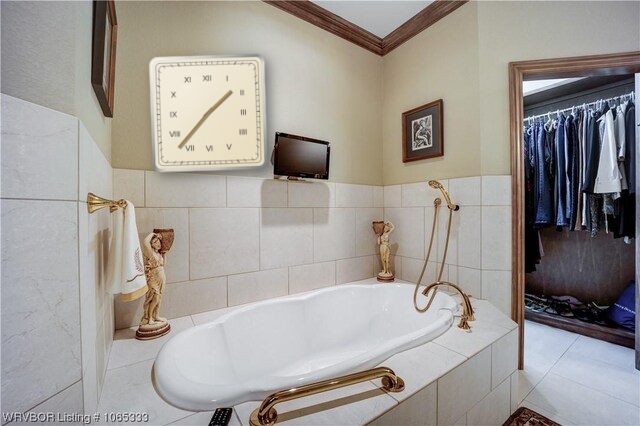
**1:37**
